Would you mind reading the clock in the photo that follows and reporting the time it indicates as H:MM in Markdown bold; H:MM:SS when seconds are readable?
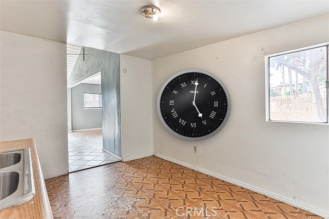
**5:01**
